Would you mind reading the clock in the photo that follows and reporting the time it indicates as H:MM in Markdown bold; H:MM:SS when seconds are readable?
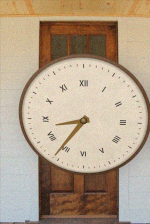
**8:36**
